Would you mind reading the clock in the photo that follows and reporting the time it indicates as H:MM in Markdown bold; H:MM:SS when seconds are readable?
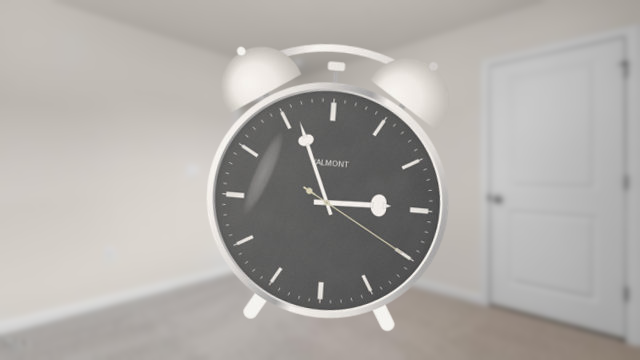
**2:56:20**
